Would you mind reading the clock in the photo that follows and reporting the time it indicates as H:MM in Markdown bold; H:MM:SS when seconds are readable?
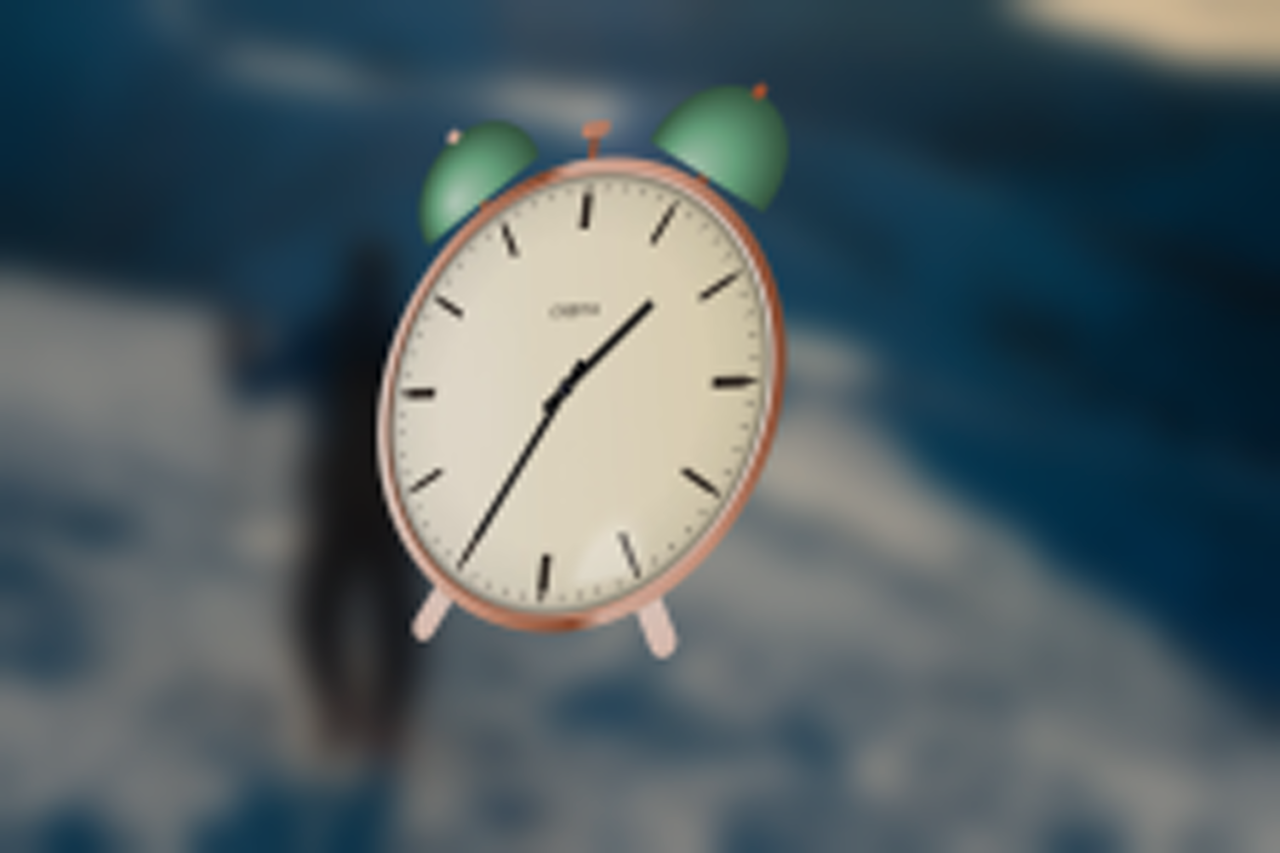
**1:35**
